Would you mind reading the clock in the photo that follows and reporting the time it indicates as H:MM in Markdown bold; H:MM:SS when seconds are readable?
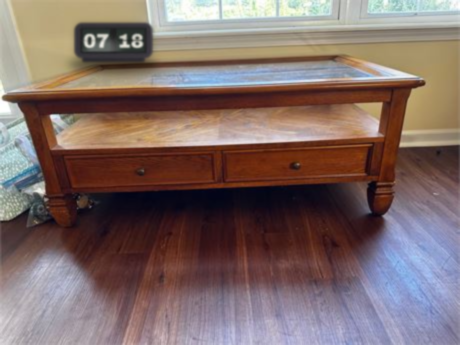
**7:18**
